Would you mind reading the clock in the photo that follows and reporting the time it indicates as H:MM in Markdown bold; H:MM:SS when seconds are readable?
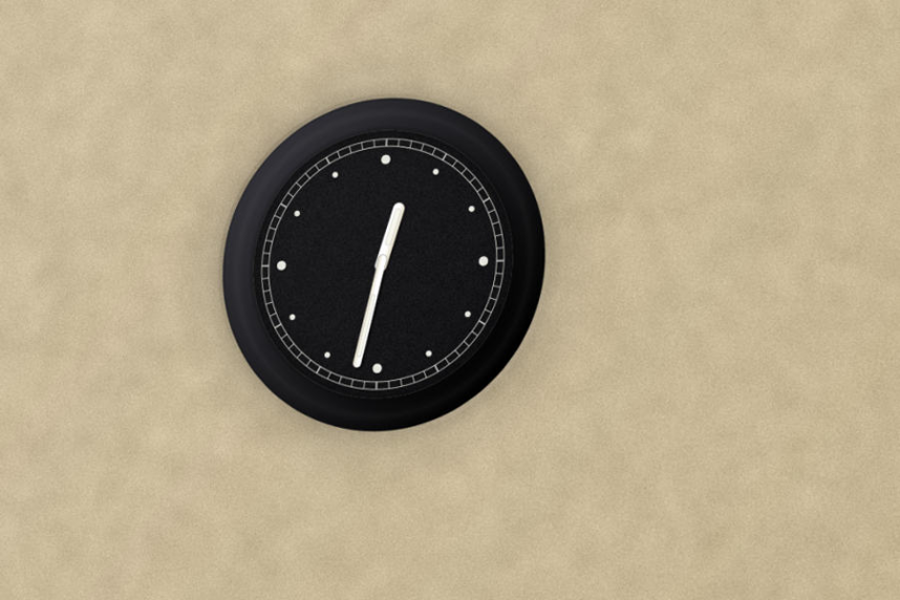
**12:32**
